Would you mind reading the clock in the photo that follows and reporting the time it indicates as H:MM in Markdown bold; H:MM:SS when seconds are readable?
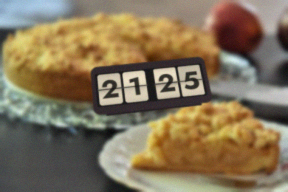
**21:25**
